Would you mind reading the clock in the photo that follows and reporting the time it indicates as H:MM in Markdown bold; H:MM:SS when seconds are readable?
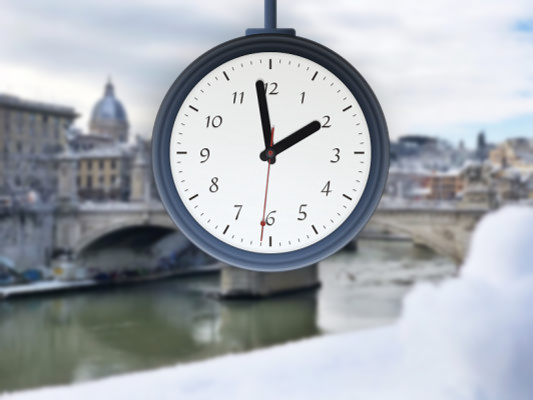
**1:58:31**
